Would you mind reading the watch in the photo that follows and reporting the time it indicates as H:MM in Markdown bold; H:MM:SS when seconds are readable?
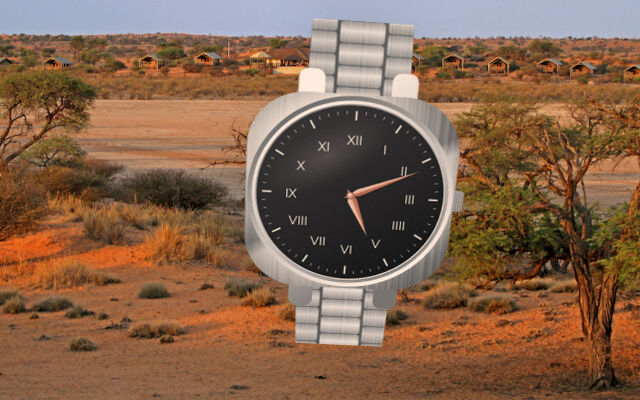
**5:11**
